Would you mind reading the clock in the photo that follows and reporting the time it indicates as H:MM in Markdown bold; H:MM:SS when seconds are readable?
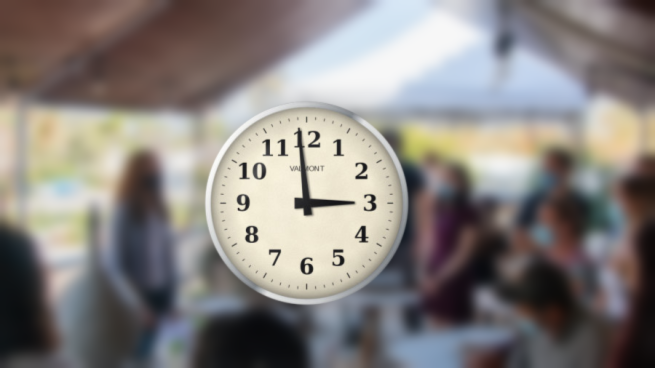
**2:59**
